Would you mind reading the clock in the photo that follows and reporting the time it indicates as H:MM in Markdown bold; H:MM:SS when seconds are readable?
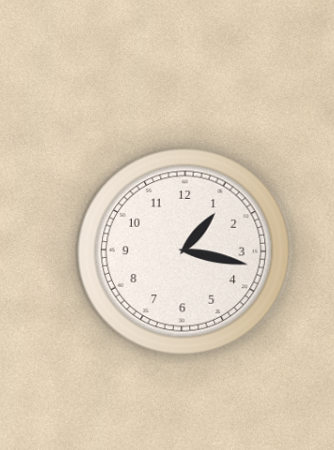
**1:17**
